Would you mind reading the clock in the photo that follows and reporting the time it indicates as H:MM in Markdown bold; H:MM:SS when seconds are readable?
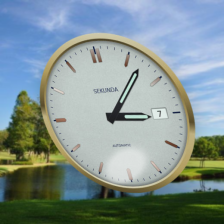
**3:07**
